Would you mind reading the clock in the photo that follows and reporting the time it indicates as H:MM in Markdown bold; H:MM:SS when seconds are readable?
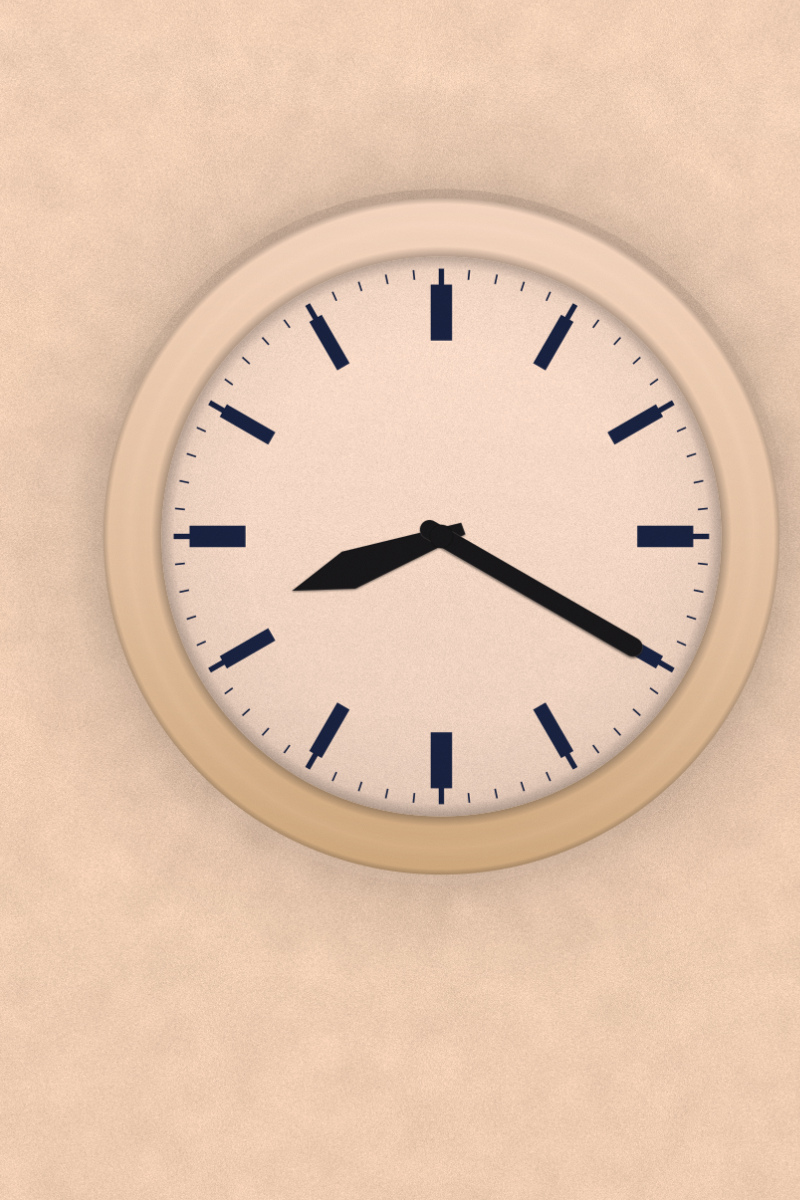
**8:20**
